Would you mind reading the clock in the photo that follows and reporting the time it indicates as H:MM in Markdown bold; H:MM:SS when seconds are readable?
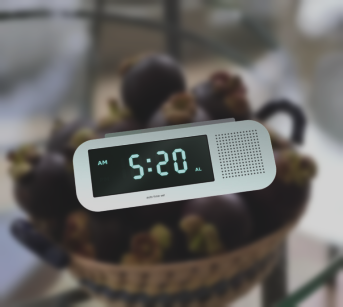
**5:20**
